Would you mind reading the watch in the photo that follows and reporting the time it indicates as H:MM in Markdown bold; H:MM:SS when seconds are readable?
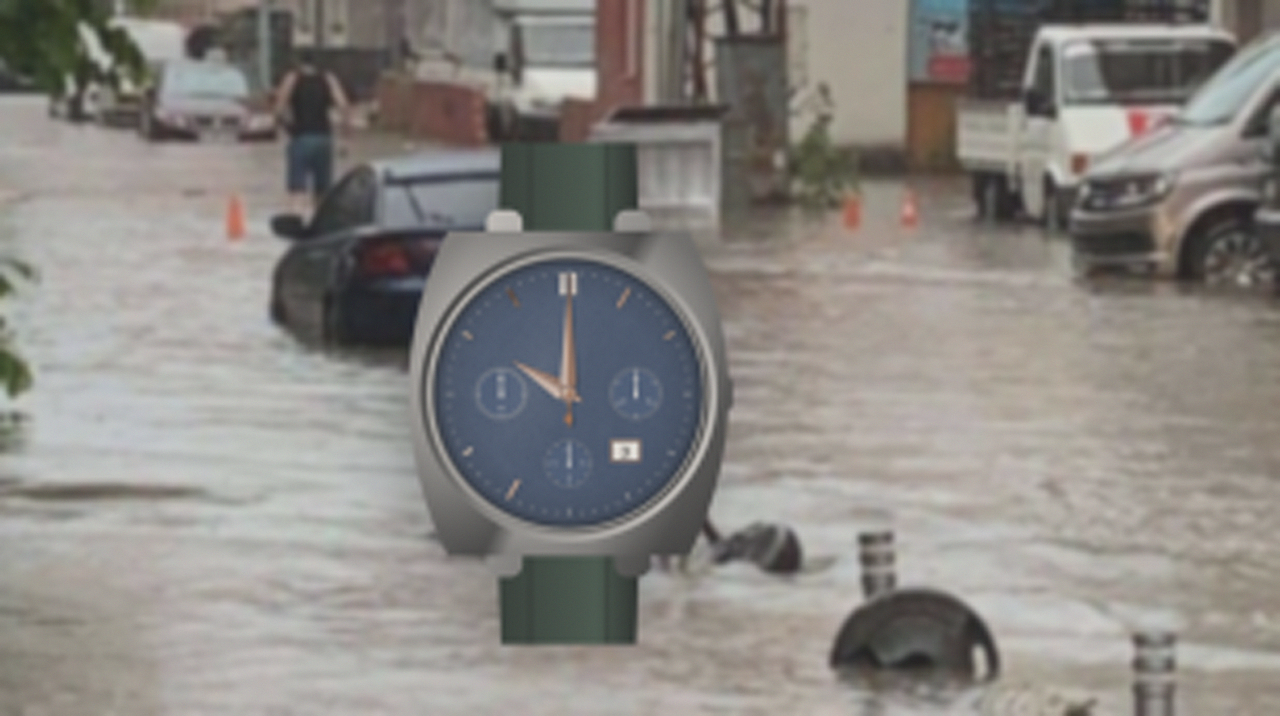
**10:00**
